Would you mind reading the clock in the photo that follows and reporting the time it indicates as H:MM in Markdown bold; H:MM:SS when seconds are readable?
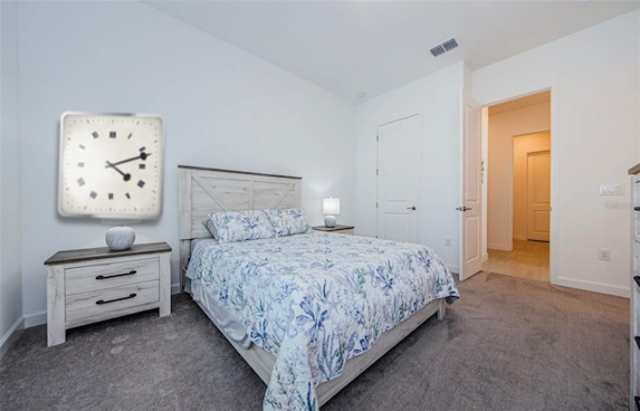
**4:12**
